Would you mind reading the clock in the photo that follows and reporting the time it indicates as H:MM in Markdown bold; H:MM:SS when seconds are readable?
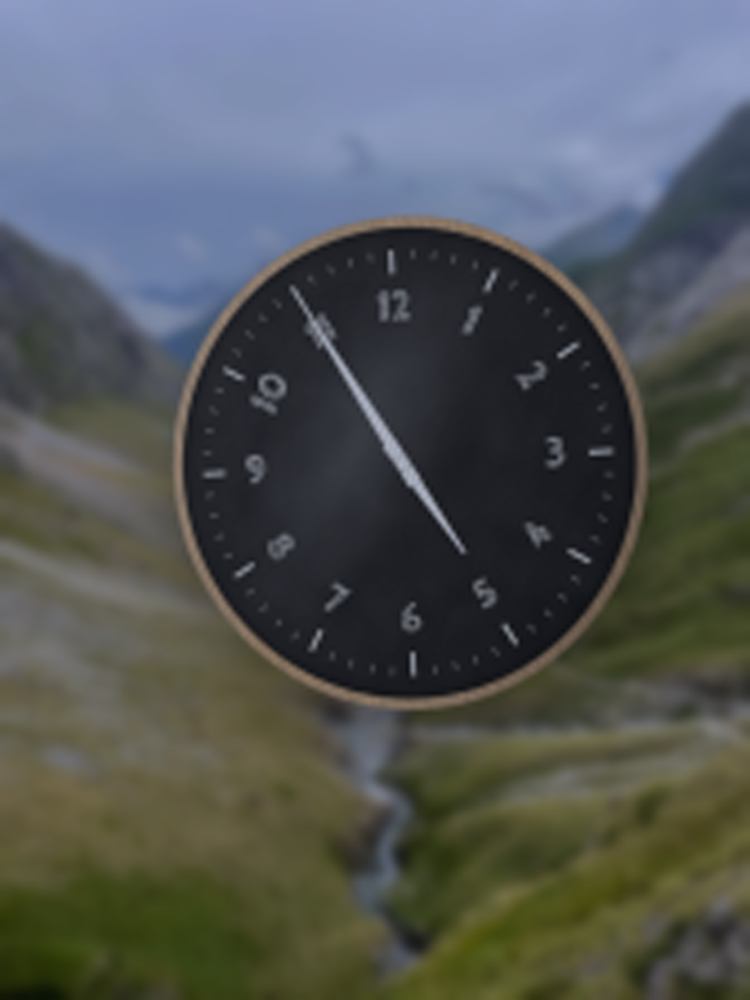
**4:55**
